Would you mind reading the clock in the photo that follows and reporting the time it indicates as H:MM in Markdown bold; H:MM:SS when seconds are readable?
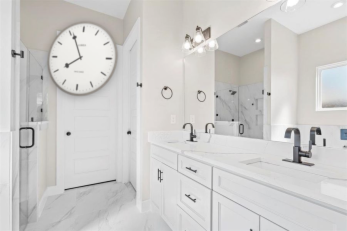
**7:56**
